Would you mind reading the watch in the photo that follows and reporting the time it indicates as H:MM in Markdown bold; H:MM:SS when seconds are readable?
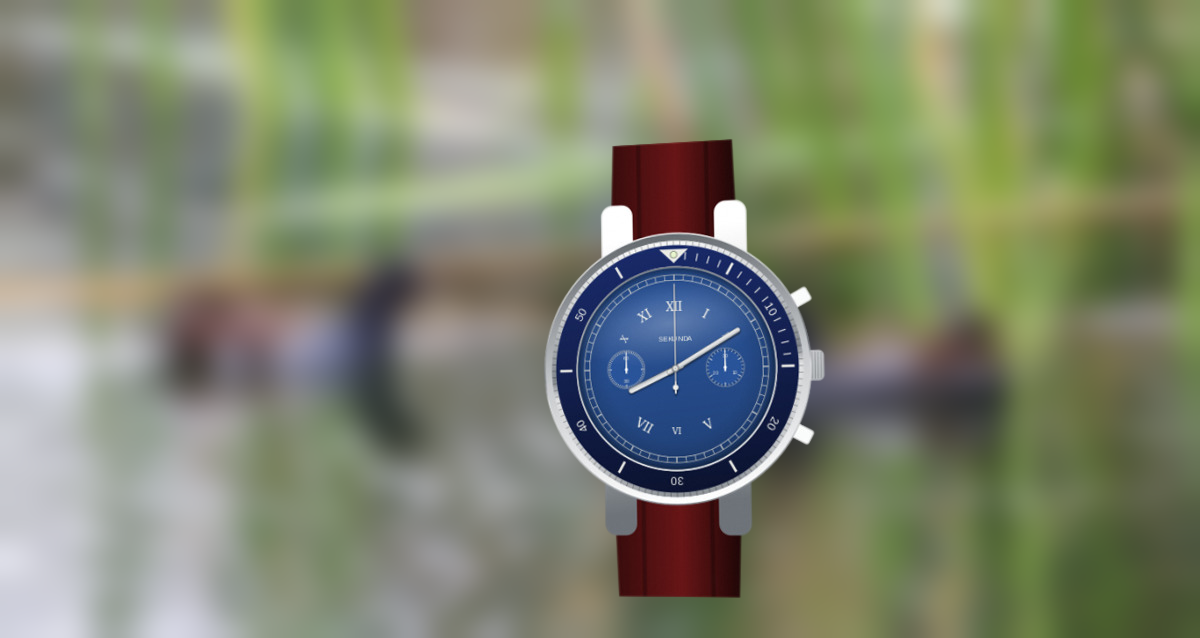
**8:10**
